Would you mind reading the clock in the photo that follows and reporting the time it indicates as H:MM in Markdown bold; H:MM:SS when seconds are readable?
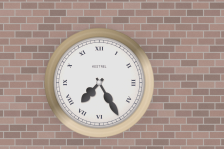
**7:25**
